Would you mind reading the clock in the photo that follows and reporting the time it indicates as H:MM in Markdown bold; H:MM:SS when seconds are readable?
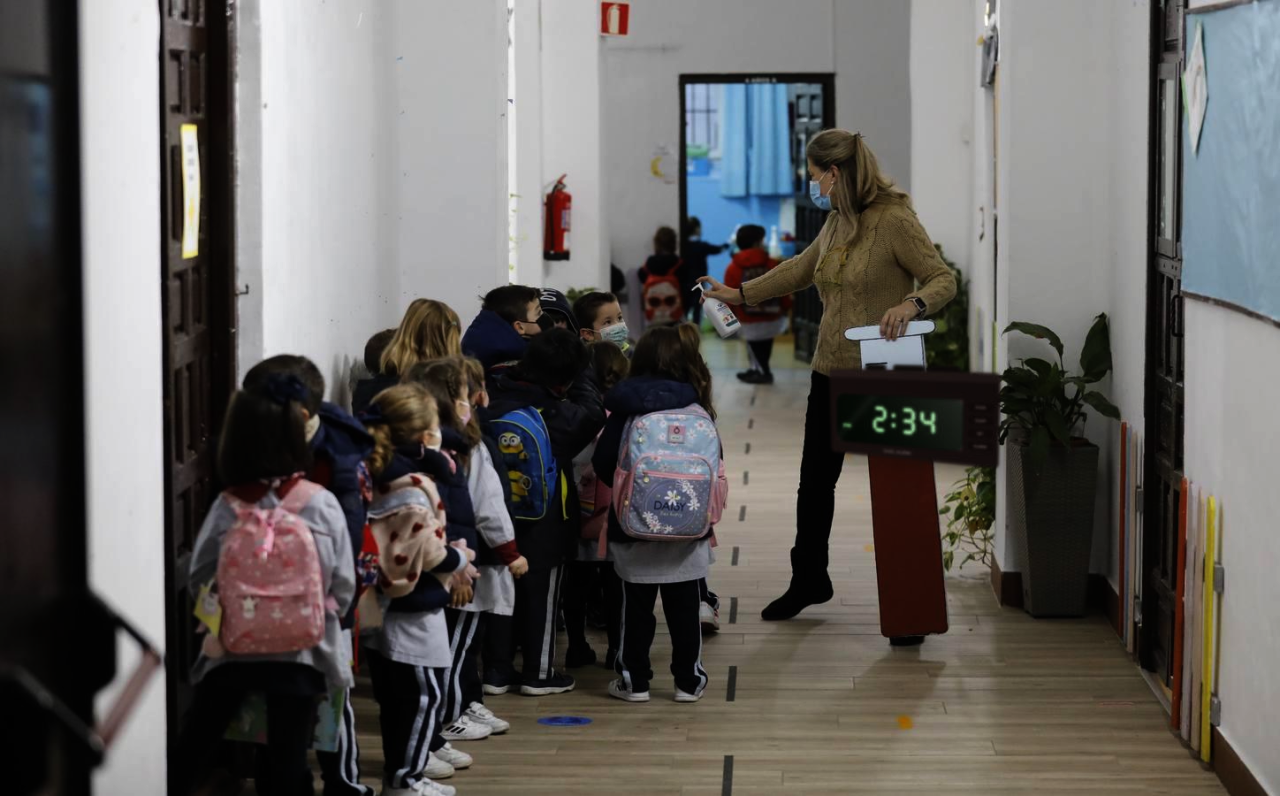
**2:34**
